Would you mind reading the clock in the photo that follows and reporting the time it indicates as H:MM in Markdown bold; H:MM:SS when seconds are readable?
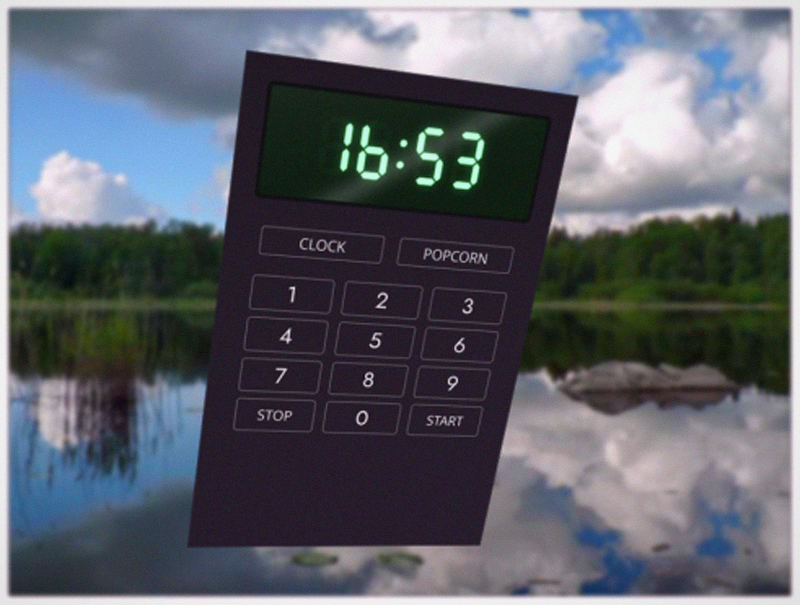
**16:53**
